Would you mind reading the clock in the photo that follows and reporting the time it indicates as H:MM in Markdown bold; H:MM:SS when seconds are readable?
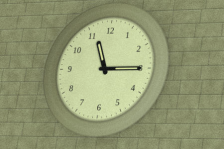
**11:15**
